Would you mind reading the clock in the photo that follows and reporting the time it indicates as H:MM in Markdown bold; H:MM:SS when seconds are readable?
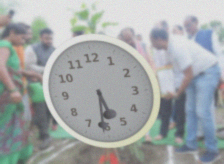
**5:31**
